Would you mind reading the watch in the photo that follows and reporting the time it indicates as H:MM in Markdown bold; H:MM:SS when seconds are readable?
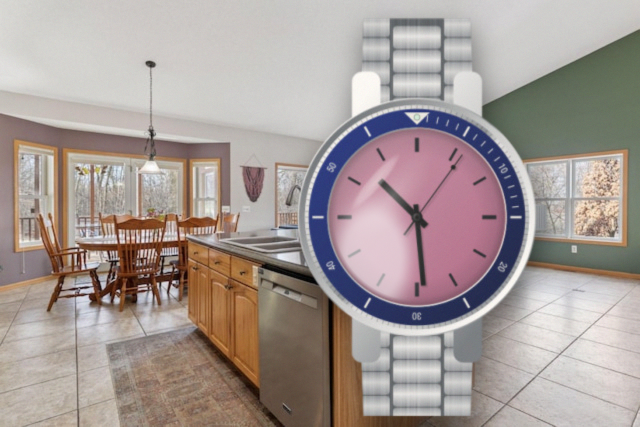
**10:29:06**
